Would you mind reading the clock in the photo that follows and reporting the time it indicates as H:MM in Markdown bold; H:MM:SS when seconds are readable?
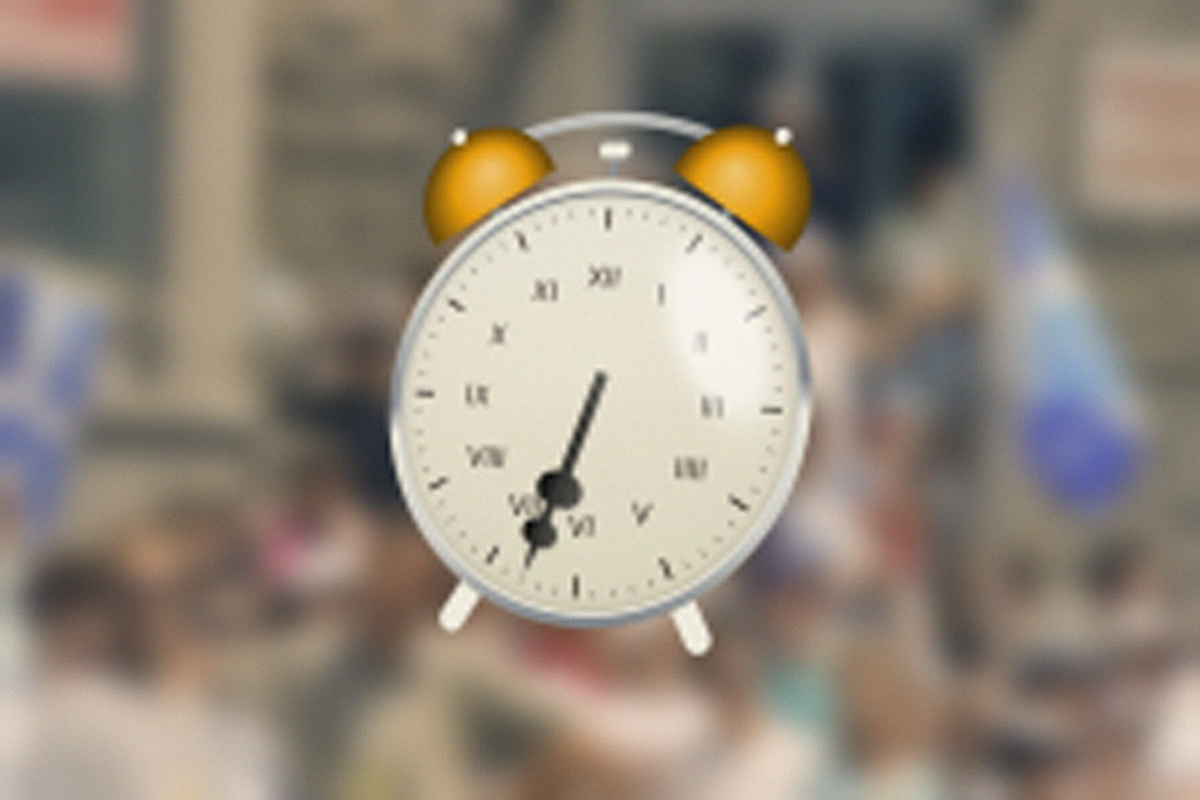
**6:33**
